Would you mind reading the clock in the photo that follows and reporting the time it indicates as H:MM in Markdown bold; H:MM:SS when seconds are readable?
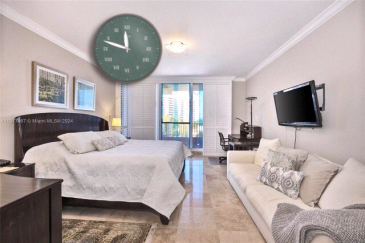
**11:48**
